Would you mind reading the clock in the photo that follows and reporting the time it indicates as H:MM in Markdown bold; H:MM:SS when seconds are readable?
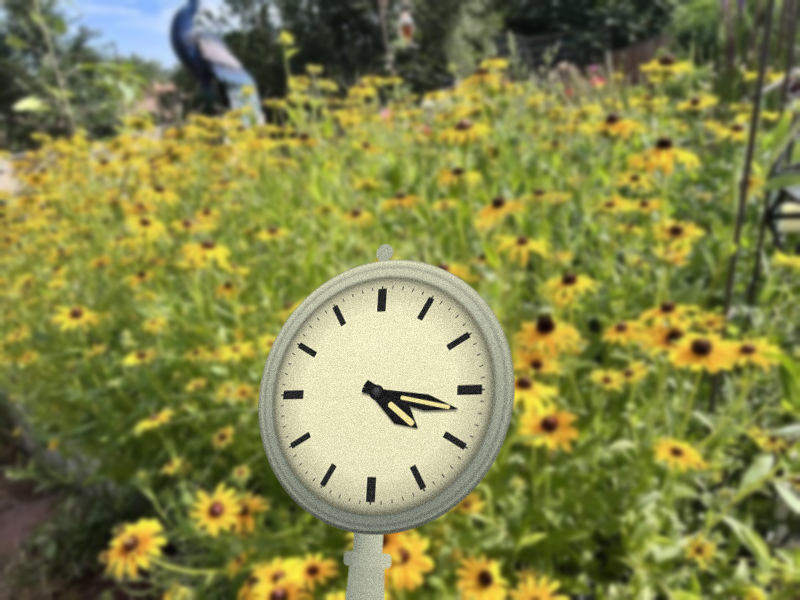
**4:17**
